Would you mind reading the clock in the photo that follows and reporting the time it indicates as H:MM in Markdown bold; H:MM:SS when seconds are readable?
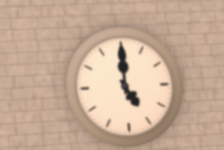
**5:00**
